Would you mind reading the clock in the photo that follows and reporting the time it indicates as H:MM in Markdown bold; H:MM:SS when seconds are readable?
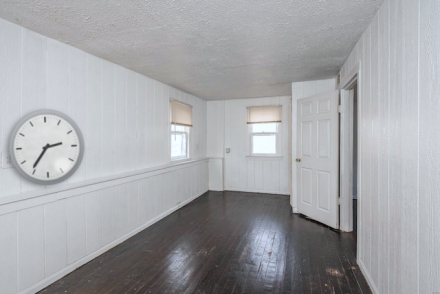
**2:36**
